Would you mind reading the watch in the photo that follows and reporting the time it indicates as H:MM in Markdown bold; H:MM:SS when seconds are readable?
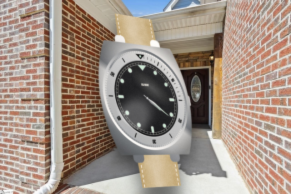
**4:21**
